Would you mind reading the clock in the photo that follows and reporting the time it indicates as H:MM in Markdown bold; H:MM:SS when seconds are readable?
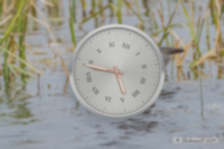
**4:44**
